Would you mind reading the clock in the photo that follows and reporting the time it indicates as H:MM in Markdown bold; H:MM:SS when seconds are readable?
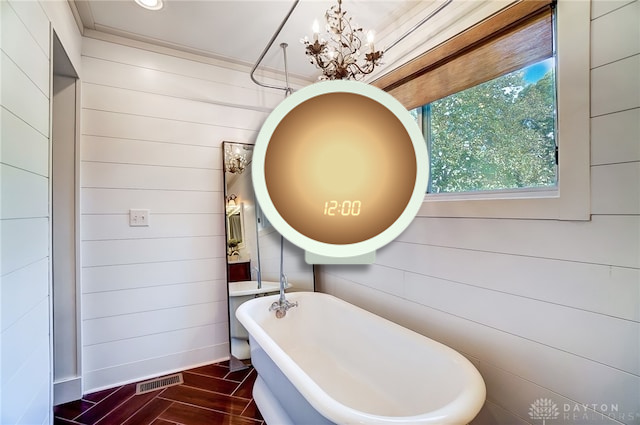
**12:00**
